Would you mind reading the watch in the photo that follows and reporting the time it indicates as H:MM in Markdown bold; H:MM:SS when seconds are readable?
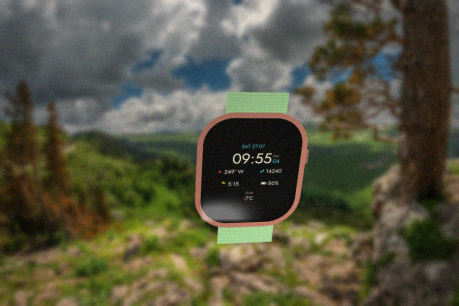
**9:55**
